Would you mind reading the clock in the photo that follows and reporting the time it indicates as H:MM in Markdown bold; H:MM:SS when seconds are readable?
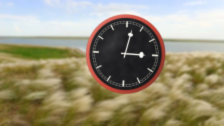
**3:02**
